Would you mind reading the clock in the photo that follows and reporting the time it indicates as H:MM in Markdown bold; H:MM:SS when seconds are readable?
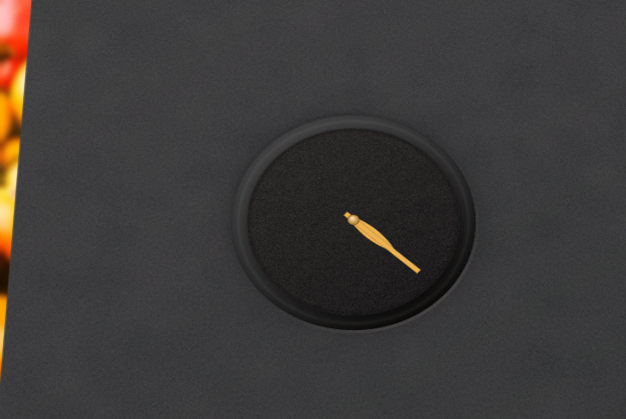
**4:22**
